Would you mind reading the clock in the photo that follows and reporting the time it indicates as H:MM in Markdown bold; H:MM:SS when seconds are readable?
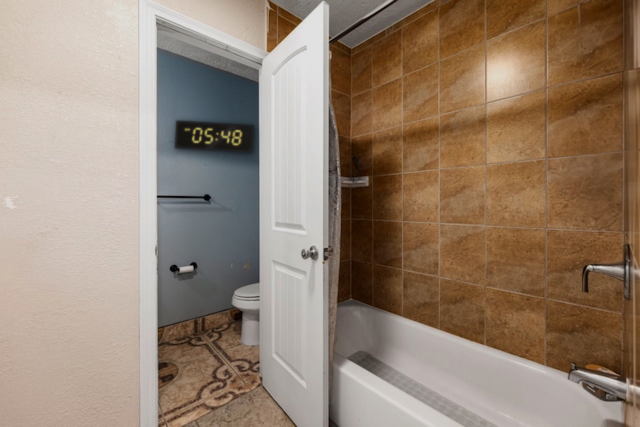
**5:48**
